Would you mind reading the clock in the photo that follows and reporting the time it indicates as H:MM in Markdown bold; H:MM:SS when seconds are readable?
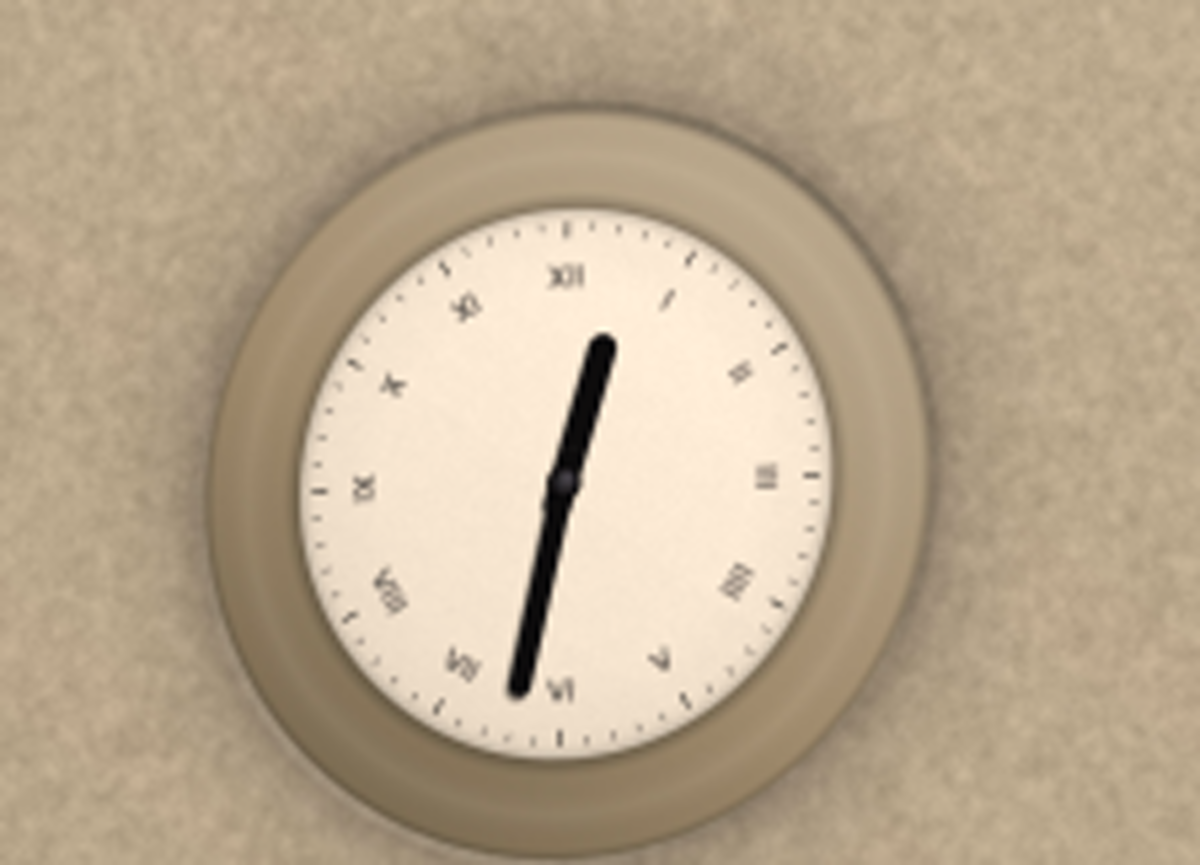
**12:32**
